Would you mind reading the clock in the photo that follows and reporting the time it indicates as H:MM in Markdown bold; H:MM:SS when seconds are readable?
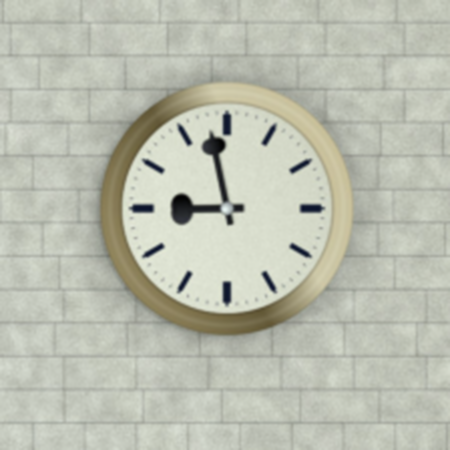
**8:58**
